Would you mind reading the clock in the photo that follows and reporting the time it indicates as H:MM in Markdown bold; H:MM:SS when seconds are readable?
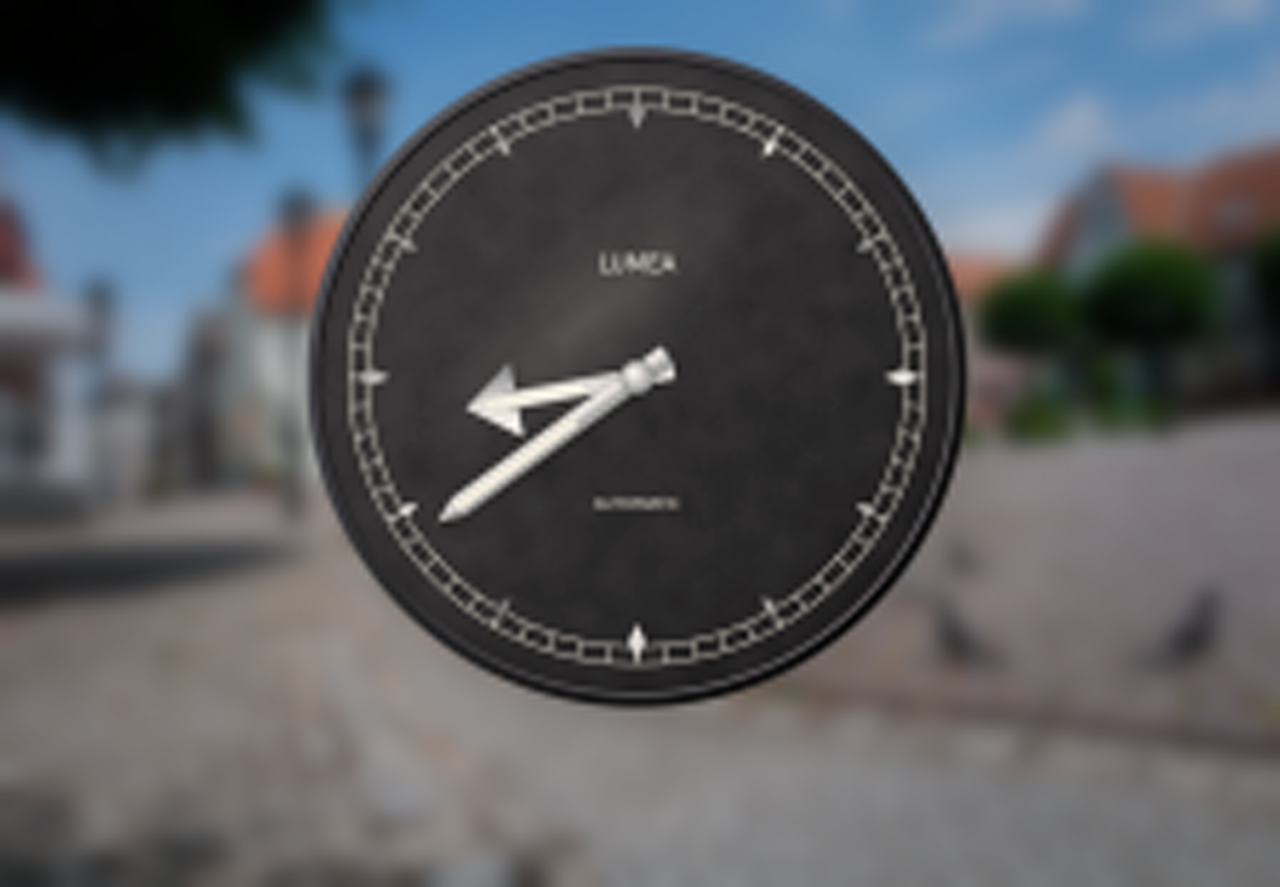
**8:39**
